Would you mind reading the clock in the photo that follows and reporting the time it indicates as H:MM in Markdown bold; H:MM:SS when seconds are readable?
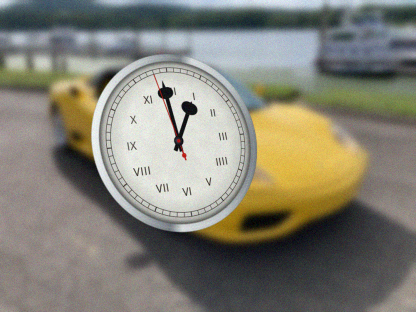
**12:58:58**
